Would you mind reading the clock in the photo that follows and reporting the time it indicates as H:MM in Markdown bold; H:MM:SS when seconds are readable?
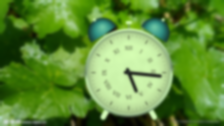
**5:16**
